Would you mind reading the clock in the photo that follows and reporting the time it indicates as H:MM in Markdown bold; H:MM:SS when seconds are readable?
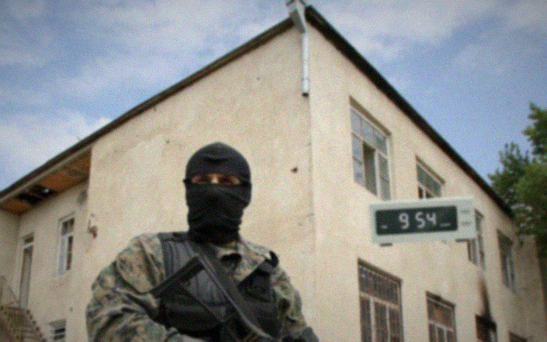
**9:54**
